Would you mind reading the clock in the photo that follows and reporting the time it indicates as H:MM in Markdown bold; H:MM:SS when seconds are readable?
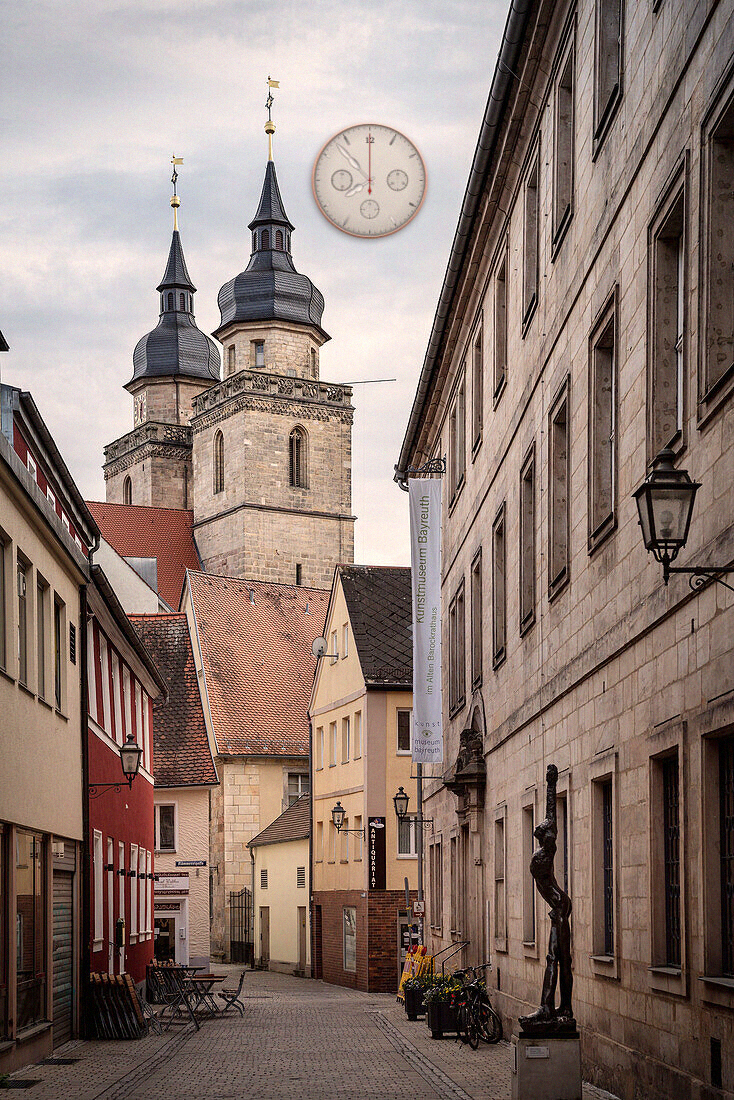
**7:53**
